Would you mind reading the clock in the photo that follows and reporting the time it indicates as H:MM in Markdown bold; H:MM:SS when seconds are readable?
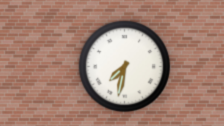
**7:32**
